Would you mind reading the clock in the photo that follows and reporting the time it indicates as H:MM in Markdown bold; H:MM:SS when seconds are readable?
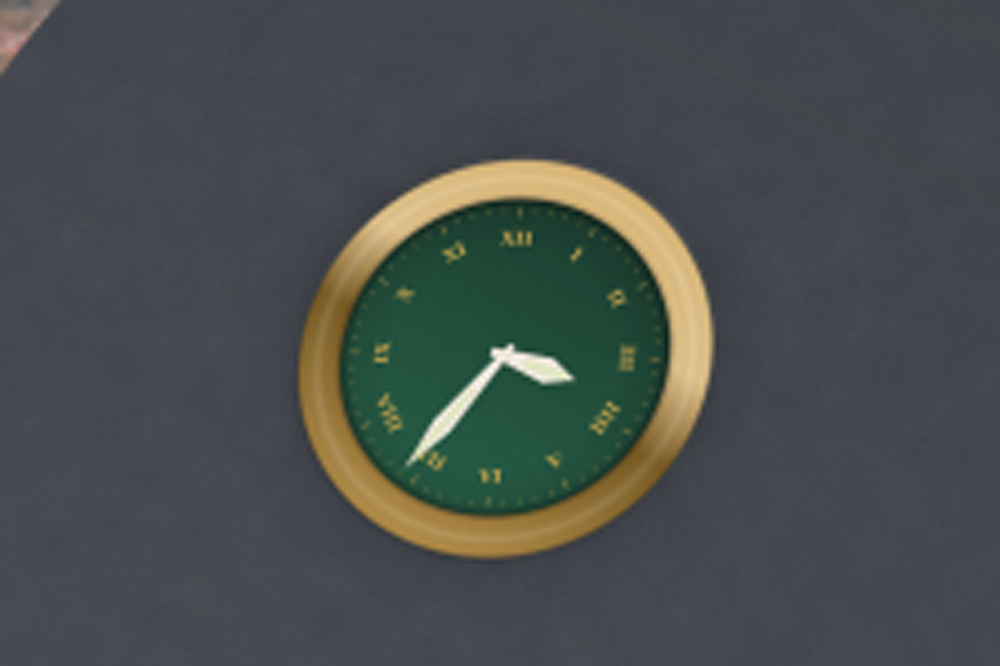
**3:36**
